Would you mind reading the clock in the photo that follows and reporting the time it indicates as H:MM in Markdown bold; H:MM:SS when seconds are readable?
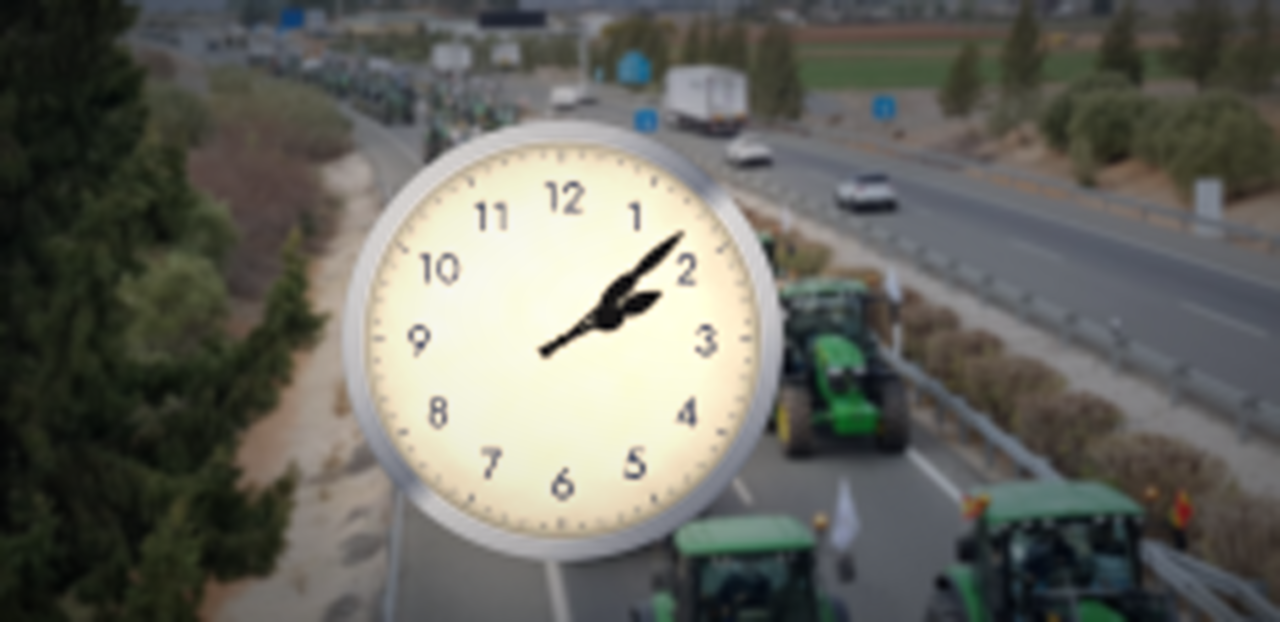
**2:08**
